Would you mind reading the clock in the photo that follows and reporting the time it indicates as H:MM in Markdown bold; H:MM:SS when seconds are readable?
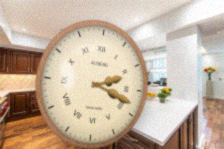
**2:18**
